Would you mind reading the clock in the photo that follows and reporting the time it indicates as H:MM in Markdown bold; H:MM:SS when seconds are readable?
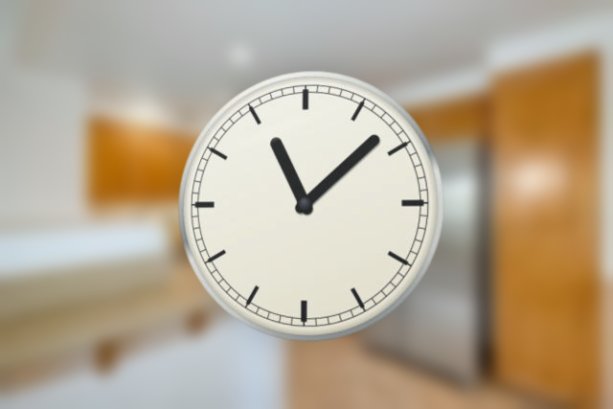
**11:08**
